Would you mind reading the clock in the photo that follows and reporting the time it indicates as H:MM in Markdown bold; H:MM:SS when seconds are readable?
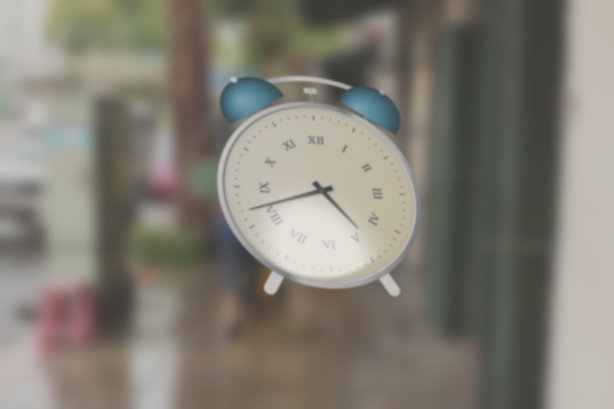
**4:42**
